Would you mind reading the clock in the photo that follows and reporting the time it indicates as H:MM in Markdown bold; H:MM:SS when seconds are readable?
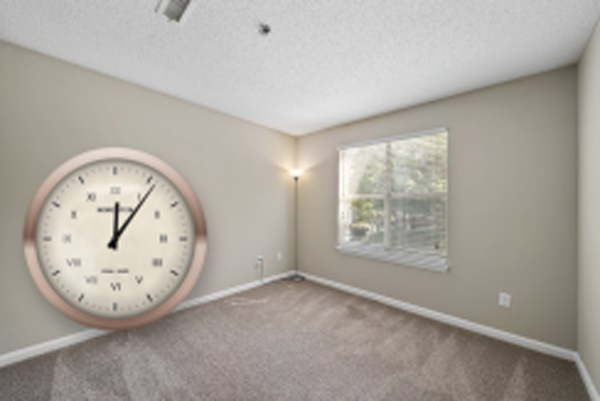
**12:06**
